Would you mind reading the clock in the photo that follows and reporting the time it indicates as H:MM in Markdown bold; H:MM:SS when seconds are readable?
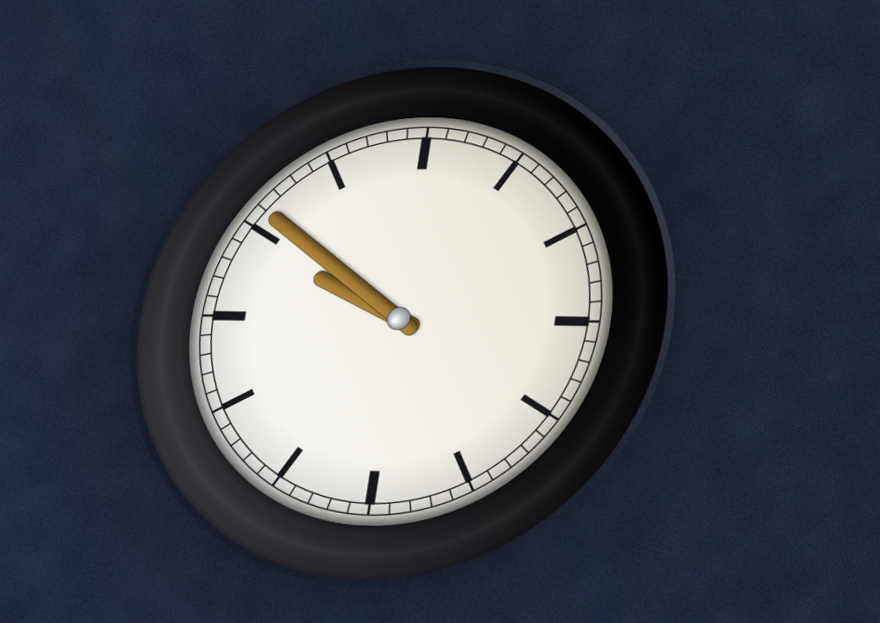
**9:51**
